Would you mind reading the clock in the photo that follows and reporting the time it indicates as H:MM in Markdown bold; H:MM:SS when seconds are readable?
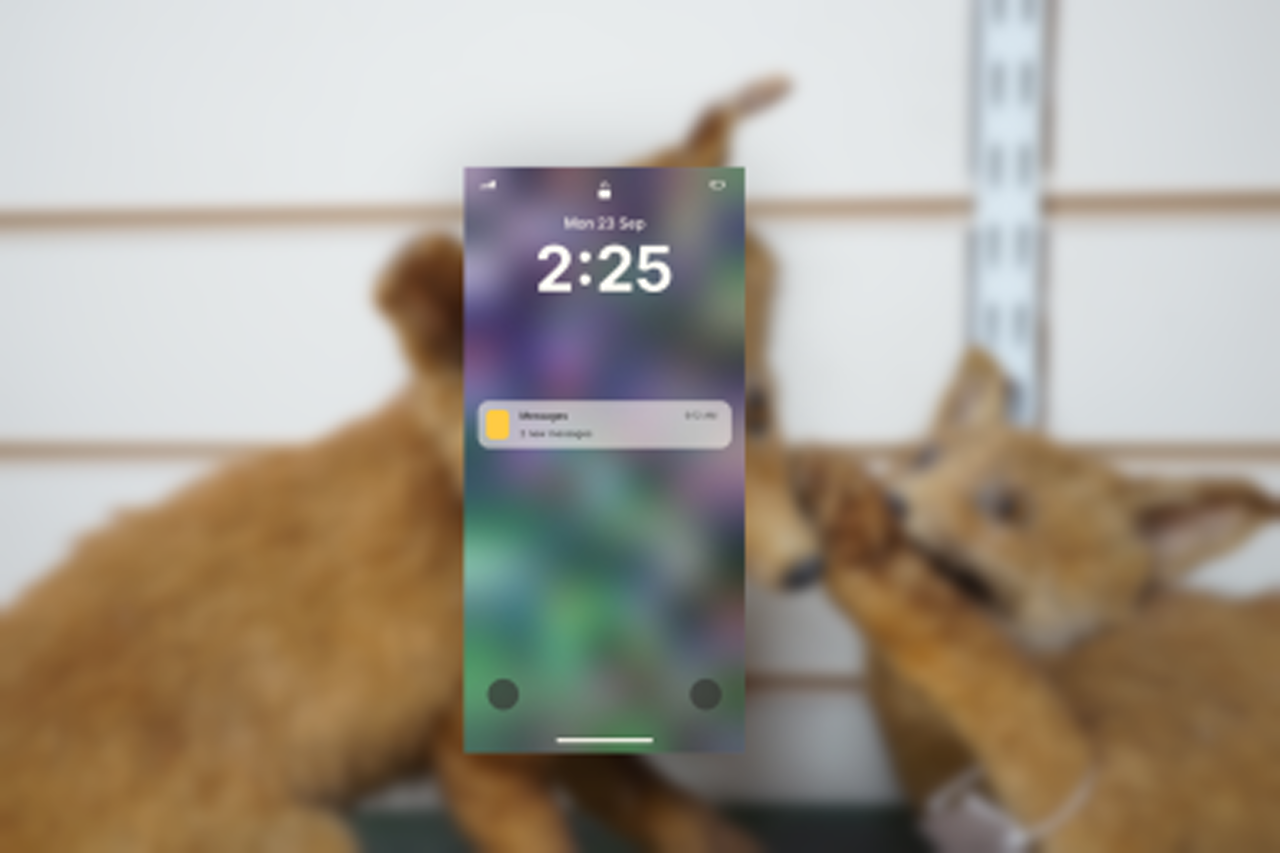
**2:25**
